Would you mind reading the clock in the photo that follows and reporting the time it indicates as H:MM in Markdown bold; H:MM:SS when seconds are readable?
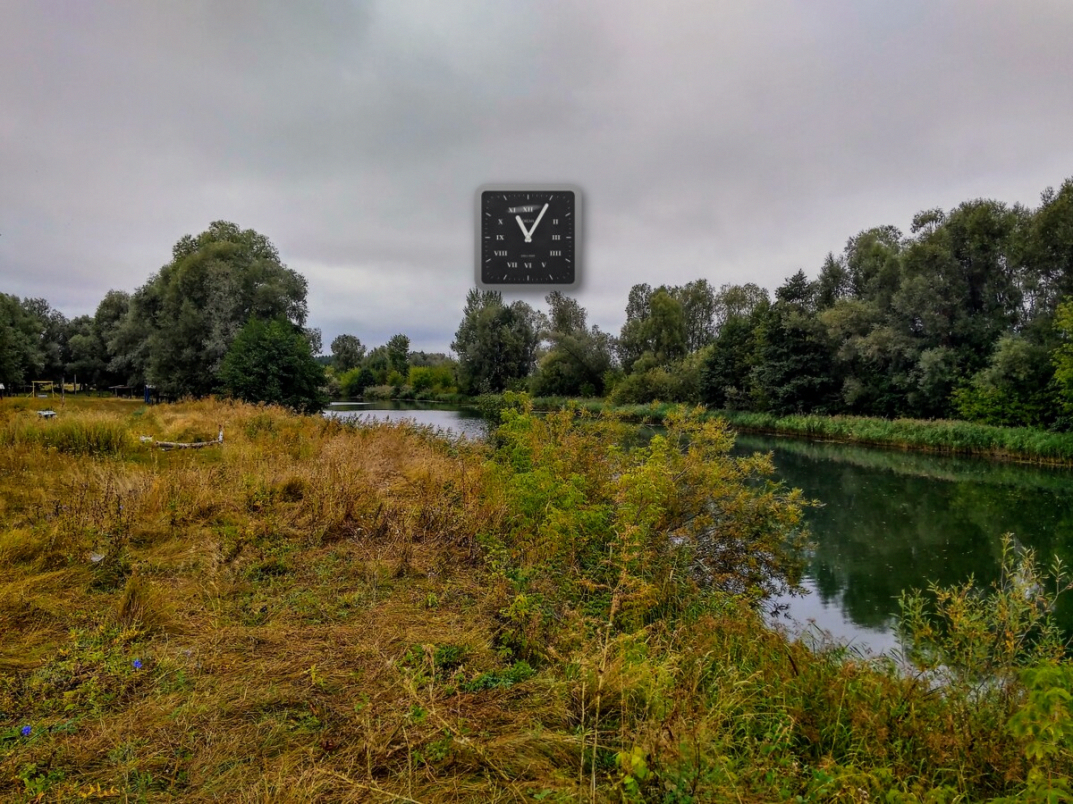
**11:05**
